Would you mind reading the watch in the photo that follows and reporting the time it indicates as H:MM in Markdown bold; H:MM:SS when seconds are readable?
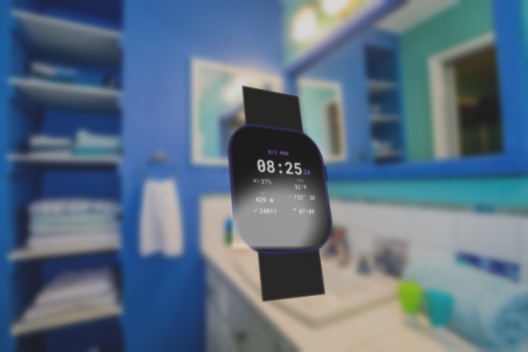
**8:25**
